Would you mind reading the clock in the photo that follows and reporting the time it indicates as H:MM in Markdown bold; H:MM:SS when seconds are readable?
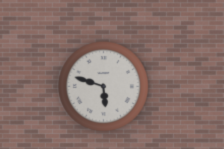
**5:48**
